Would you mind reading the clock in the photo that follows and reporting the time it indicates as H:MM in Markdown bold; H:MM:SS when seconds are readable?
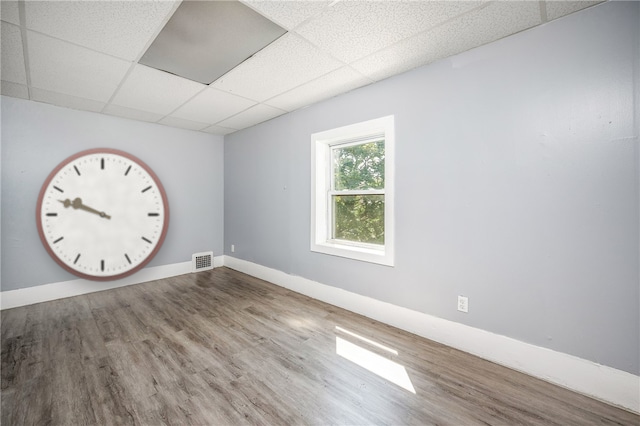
**9:48**
